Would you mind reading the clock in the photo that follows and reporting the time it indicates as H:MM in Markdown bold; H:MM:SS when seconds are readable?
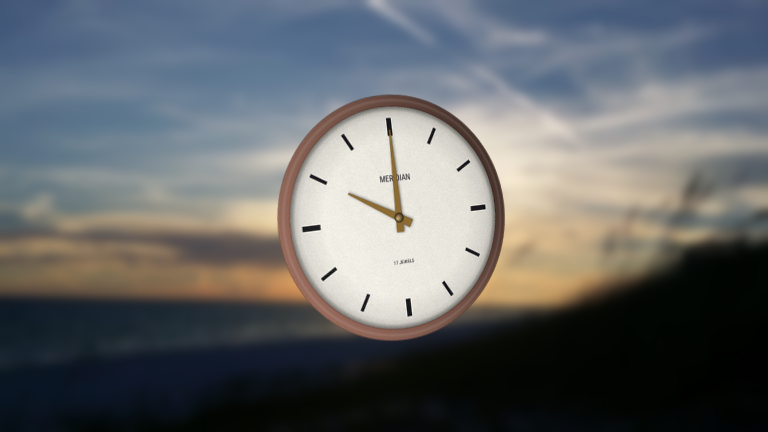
**10:00**
